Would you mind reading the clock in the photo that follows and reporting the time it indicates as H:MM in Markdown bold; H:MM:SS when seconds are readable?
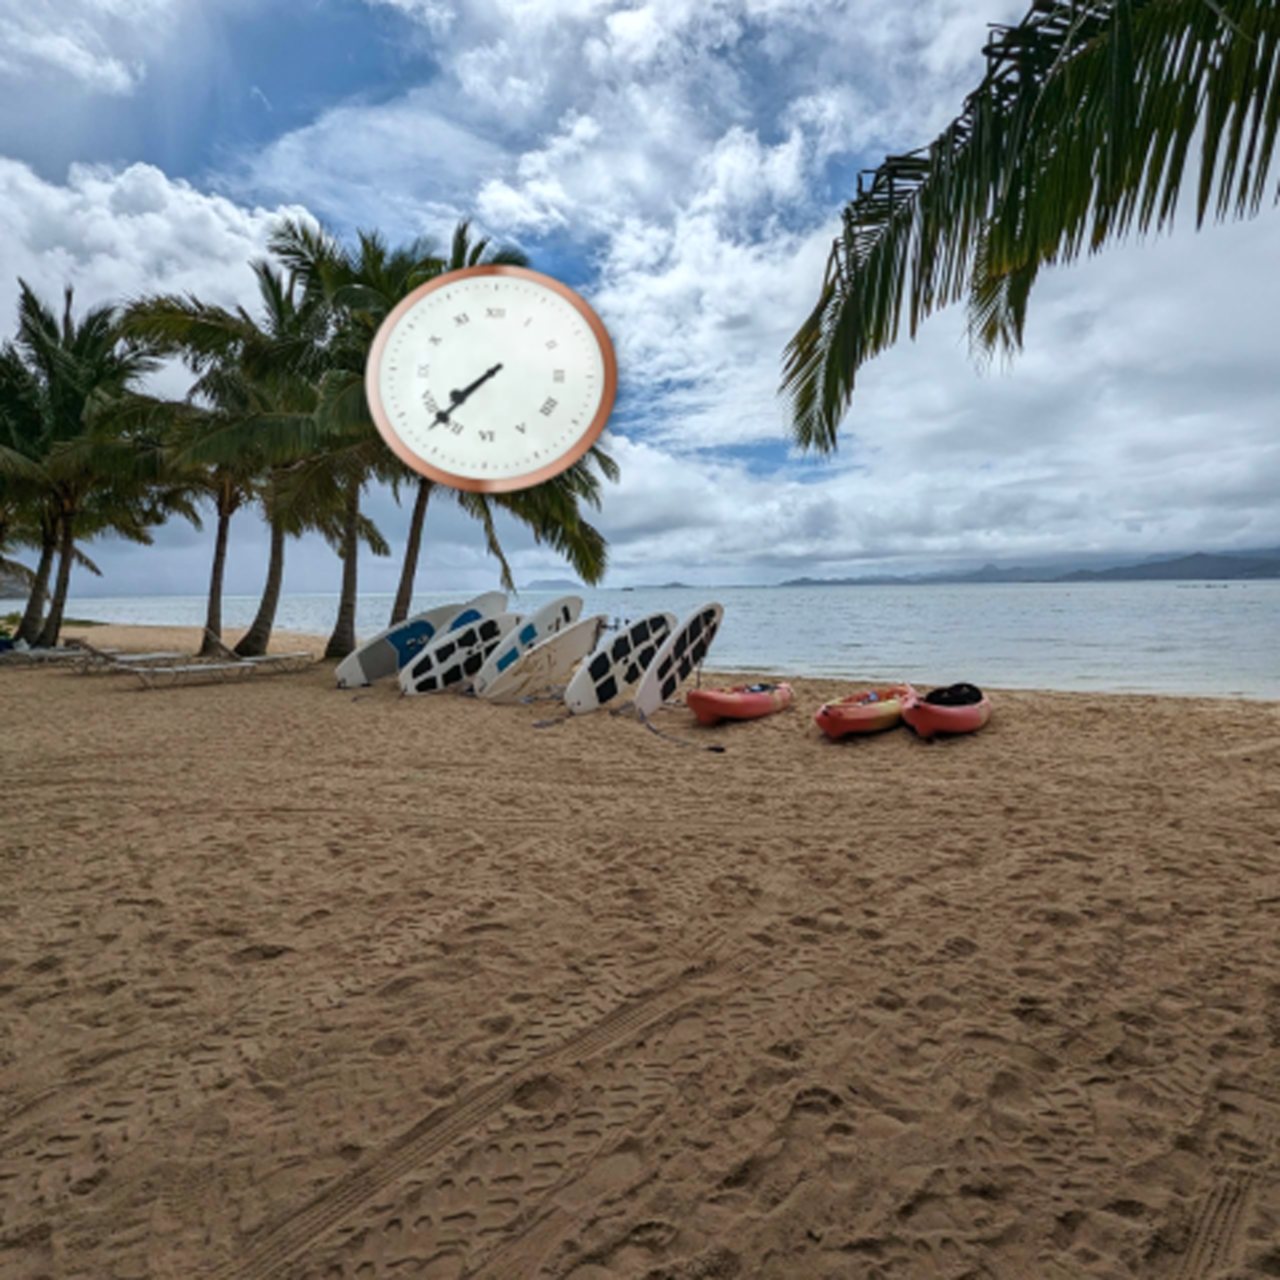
**7:37**
